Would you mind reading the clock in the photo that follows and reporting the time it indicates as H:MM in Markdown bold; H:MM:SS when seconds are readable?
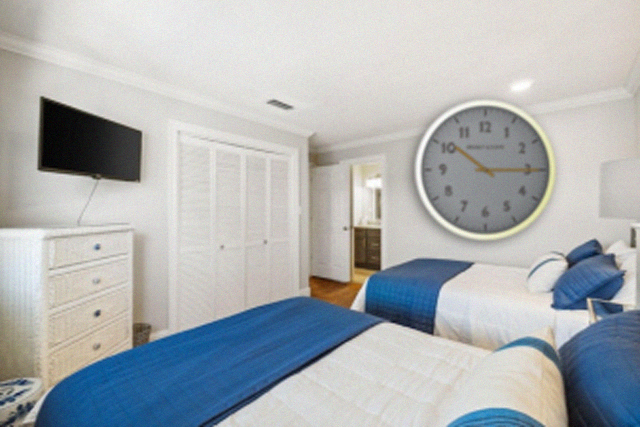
**10:15**
